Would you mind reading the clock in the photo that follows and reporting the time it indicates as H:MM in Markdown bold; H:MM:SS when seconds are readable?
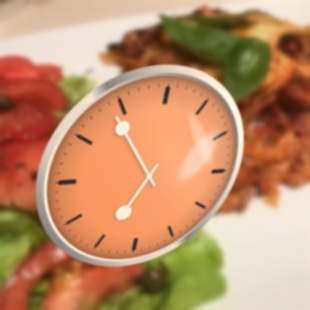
**6:54**
